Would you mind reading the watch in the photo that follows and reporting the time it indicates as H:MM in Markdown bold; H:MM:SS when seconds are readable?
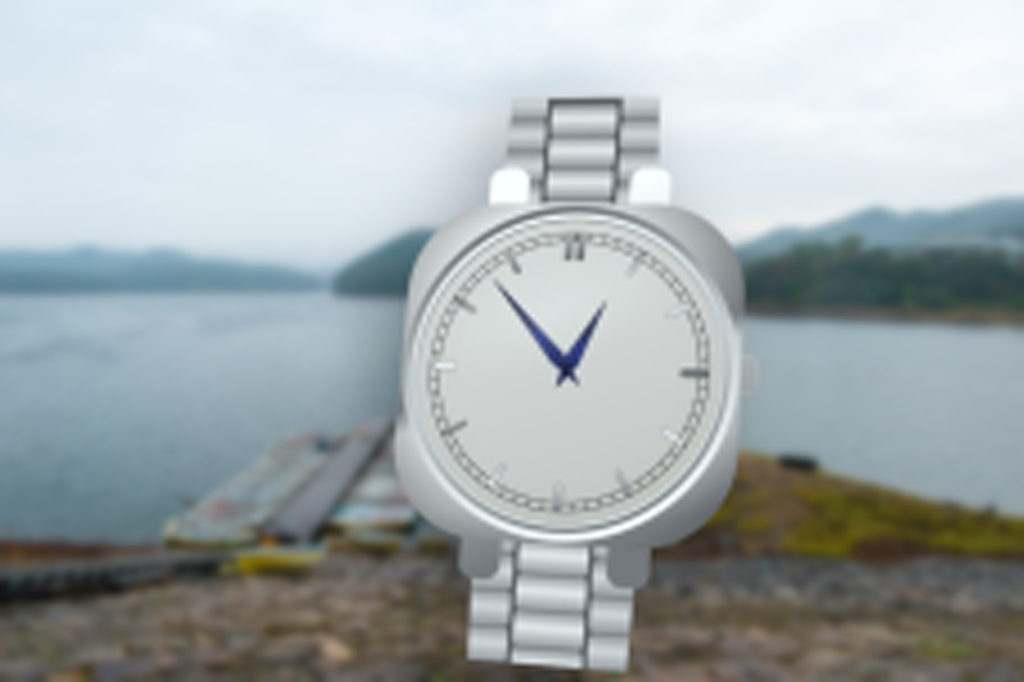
**12:53**
